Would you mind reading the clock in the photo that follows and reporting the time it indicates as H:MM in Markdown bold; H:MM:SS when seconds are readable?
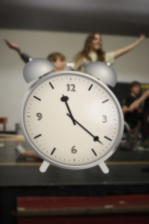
**11:22**
